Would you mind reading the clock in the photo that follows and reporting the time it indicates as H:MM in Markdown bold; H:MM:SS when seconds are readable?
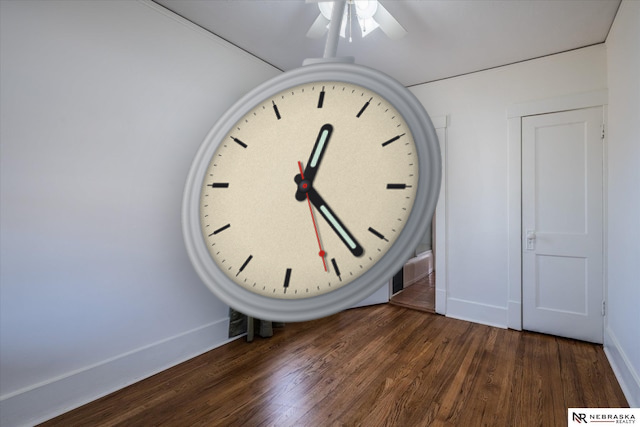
**12:22:26**
